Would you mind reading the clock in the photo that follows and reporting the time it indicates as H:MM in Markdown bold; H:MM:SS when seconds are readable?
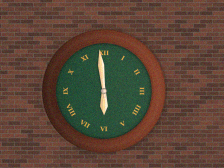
**5:59**
